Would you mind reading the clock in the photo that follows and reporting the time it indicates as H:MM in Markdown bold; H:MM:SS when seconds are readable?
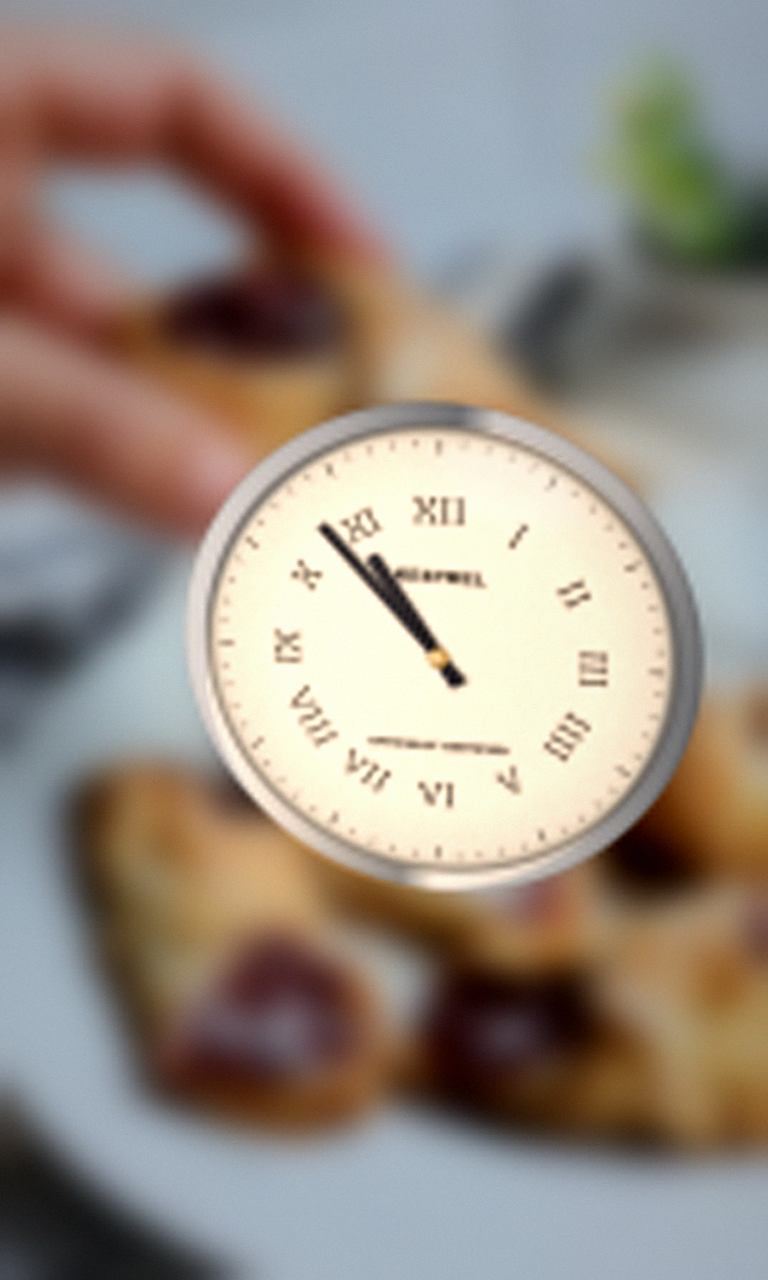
**10:53**
